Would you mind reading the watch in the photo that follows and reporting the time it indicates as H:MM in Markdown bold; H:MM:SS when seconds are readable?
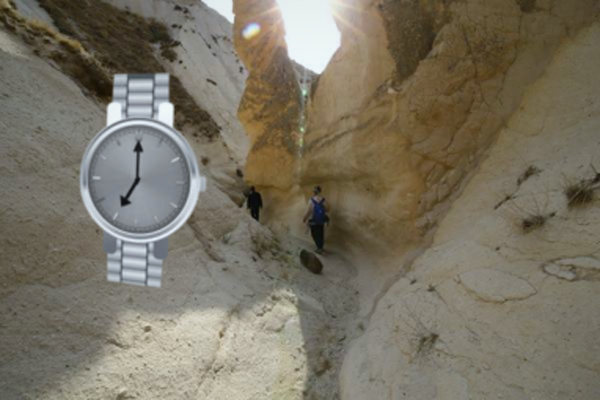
**7:00**
